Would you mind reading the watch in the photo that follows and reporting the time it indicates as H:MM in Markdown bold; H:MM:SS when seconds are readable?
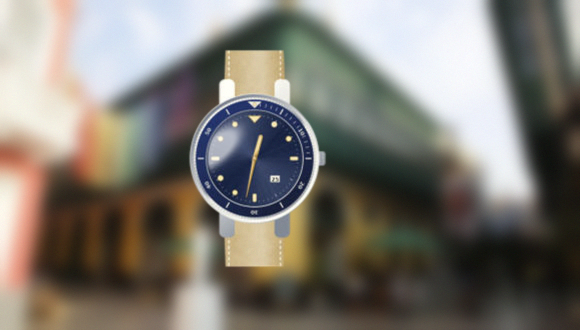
**12:32**
